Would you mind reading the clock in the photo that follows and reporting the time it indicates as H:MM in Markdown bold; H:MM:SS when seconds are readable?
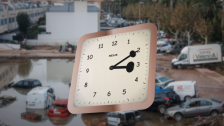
**3:10**
